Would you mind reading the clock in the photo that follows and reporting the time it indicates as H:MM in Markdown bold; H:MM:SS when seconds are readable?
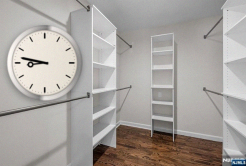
**8:47**
